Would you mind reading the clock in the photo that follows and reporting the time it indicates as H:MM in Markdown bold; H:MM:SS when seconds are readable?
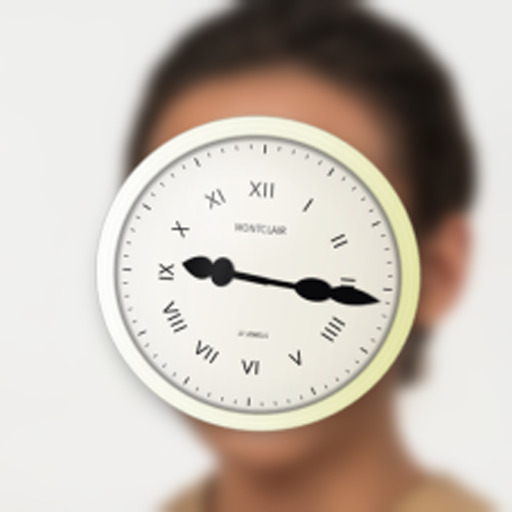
**9:16**
